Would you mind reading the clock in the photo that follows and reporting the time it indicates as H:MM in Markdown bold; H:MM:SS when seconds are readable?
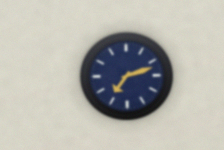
**7:12**
